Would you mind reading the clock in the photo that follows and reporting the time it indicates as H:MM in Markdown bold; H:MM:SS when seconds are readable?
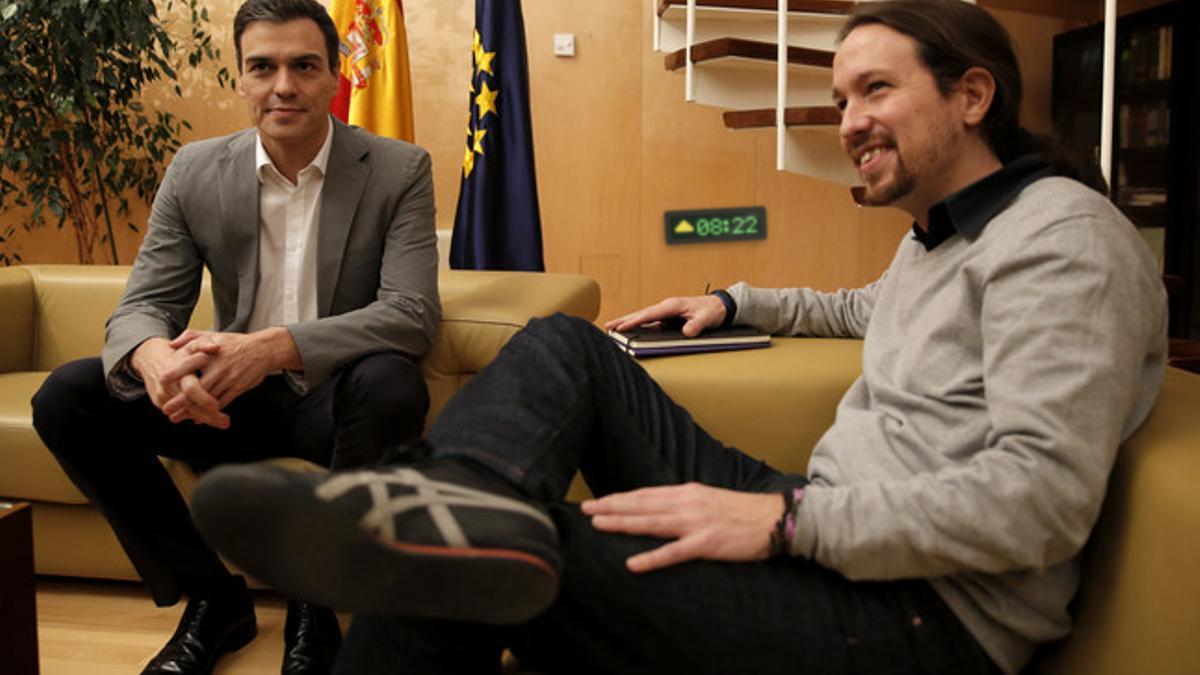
**8:22**
